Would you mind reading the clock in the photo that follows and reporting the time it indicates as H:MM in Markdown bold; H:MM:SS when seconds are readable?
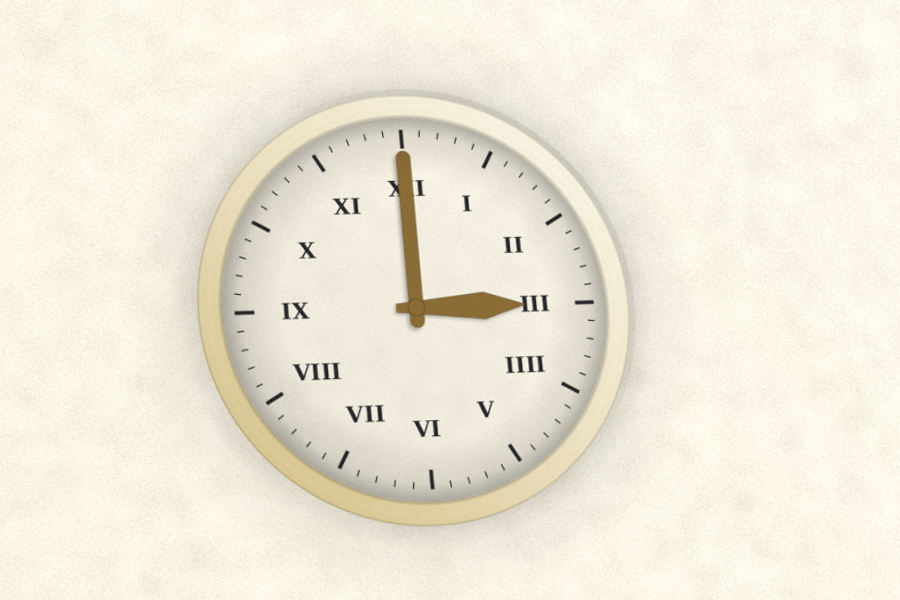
**3:00**
